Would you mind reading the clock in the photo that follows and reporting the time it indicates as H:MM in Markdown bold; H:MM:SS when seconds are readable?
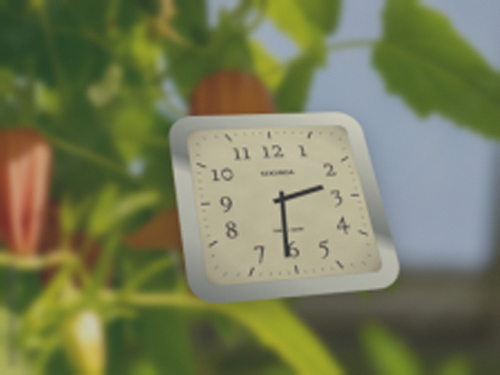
**2:31**
